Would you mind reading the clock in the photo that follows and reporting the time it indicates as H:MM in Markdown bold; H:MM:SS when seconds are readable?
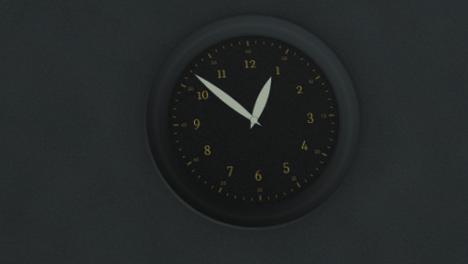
**12:52**
